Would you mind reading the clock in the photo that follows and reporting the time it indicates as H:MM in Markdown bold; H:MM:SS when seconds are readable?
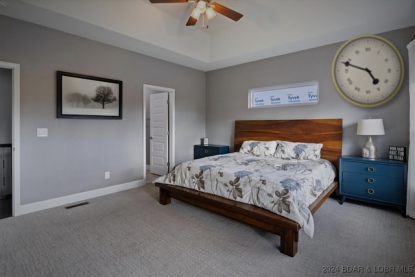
**4:48**
